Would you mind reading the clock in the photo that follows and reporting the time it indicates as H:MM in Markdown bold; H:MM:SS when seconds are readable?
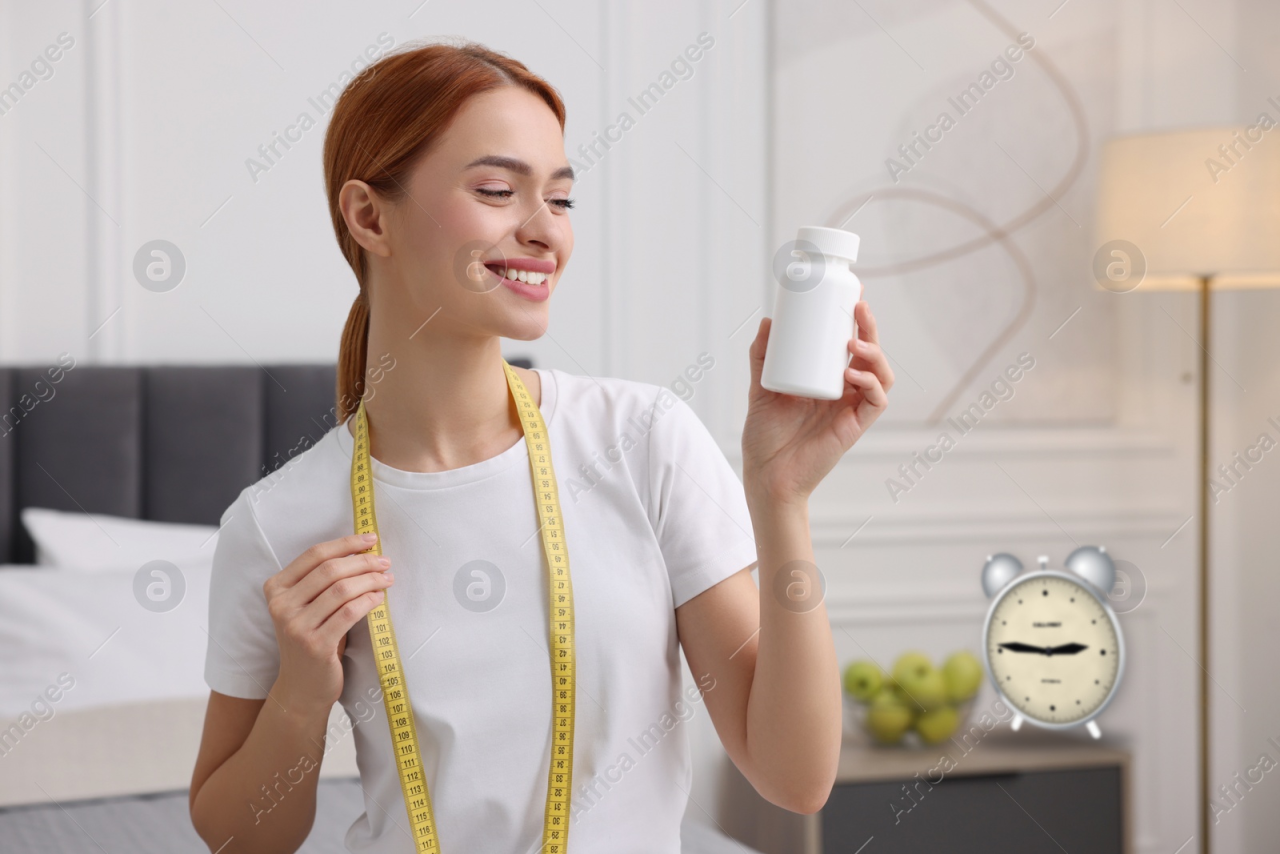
**2:46**
